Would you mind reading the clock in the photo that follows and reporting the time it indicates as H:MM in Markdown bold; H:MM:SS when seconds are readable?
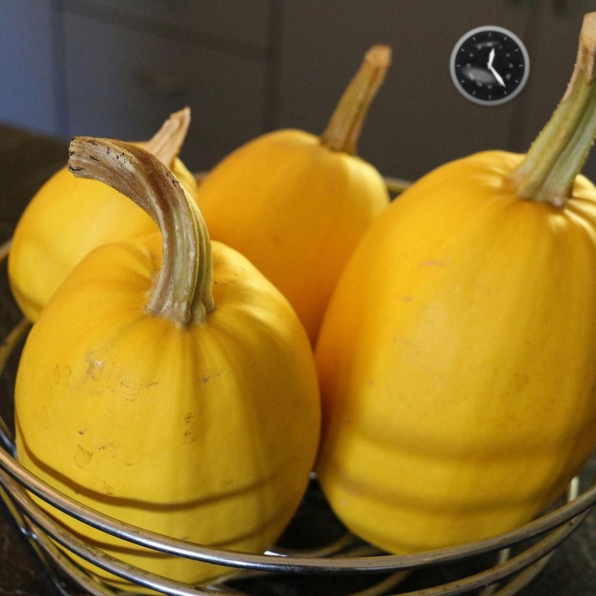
**12:24**
